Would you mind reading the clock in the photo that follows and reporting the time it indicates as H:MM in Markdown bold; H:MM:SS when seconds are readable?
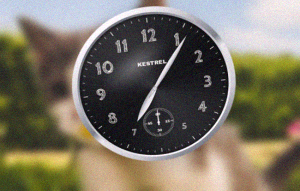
**7:06**
